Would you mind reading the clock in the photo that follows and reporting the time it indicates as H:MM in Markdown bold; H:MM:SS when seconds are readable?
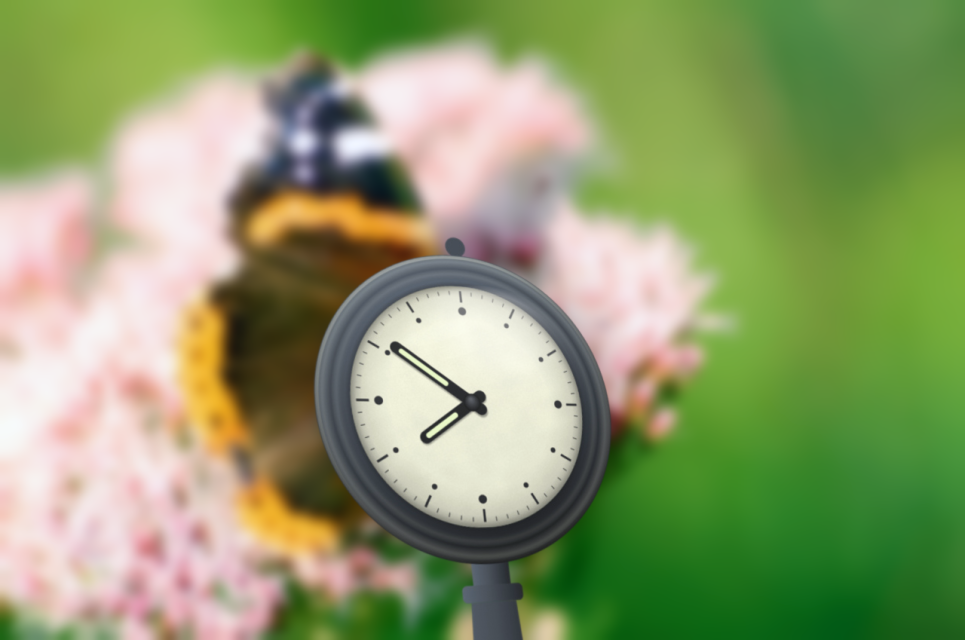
**7:51**
